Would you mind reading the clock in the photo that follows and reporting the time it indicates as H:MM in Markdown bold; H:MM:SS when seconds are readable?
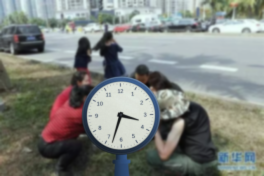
**3:33**
